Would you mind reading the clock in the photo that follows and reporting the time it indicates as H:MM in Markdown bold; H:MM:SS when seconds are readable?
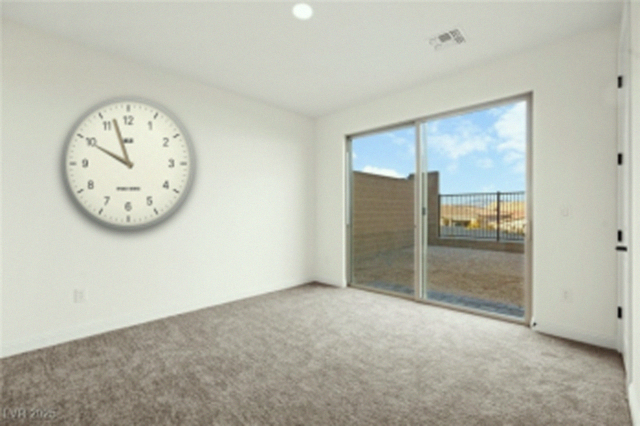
**9:57**
